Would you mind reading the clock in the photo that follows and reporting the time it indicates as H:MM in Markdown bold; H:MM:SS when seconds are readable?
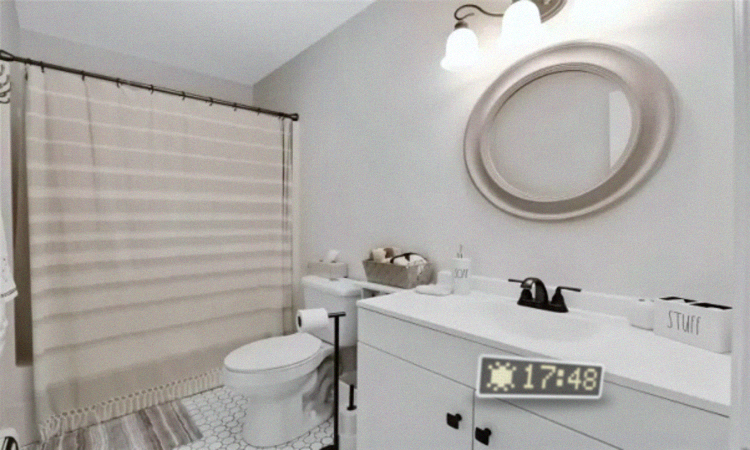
**17:48**
